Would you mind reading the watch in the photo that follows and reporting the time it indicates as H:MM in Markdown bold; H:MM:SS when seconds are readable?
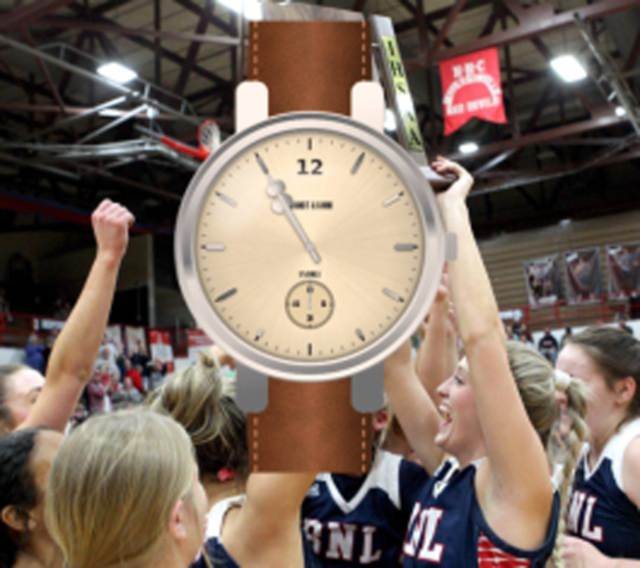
**10:55**
